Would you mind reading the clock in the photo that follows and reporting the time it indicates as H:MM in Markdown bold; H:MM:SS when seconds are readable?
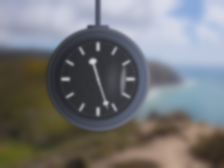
**11:27**
